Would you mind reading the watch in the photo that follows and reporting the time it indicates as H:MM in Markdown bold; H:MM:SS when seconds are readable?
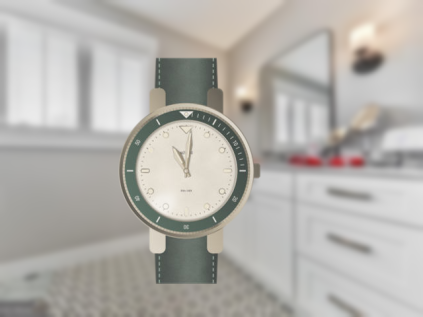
**11:01**
